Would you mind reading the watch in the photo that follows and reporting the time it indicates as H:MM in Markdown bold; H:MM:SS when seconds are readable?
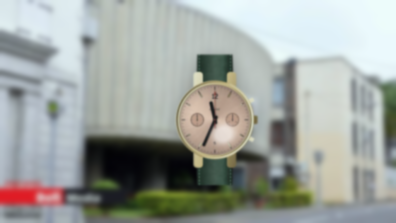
**11:34**
